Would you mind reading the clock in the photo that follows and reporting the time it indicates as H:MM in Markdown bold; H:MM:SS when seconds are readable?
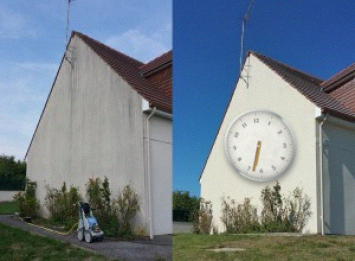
**6:33**
